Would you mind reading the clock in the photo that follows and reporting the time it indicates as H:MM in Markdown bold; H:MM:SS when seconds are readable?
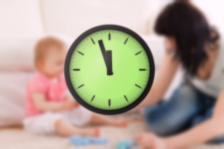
**11:57**
